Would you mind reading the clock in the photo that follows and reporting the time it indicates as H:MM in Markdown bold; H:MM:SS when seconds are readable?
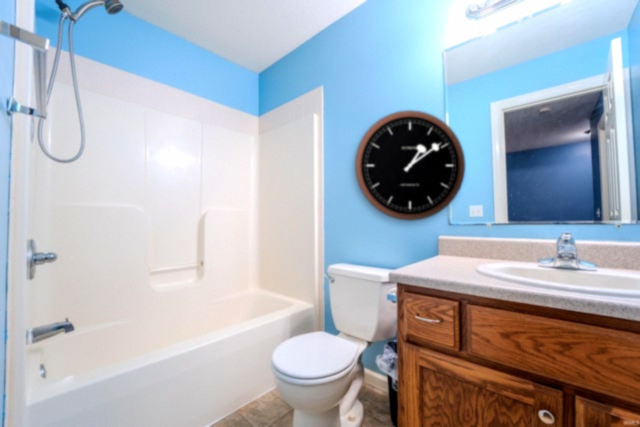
**1:09**
